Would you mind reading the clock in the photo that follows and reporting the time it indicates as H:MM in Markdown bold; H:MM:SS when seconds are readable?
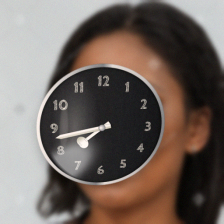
**7:43**
